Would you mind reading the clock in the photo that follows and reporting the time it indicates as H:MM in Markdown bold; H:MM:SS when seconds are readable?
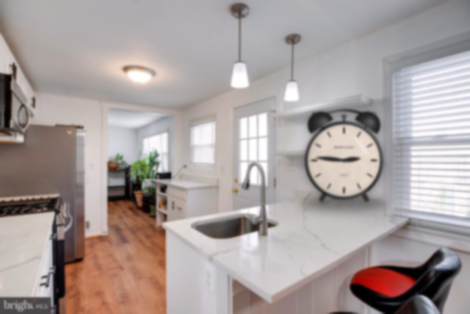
**2:46**
